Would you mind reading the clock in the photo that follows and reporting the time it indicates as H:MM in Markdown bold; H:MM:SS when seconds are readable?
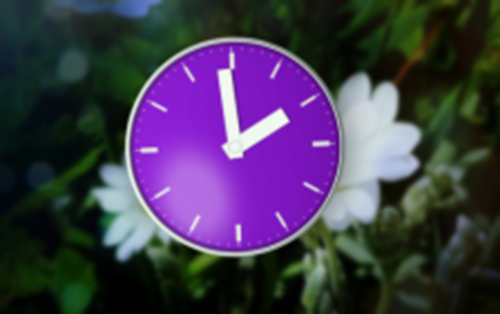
**1:59**
